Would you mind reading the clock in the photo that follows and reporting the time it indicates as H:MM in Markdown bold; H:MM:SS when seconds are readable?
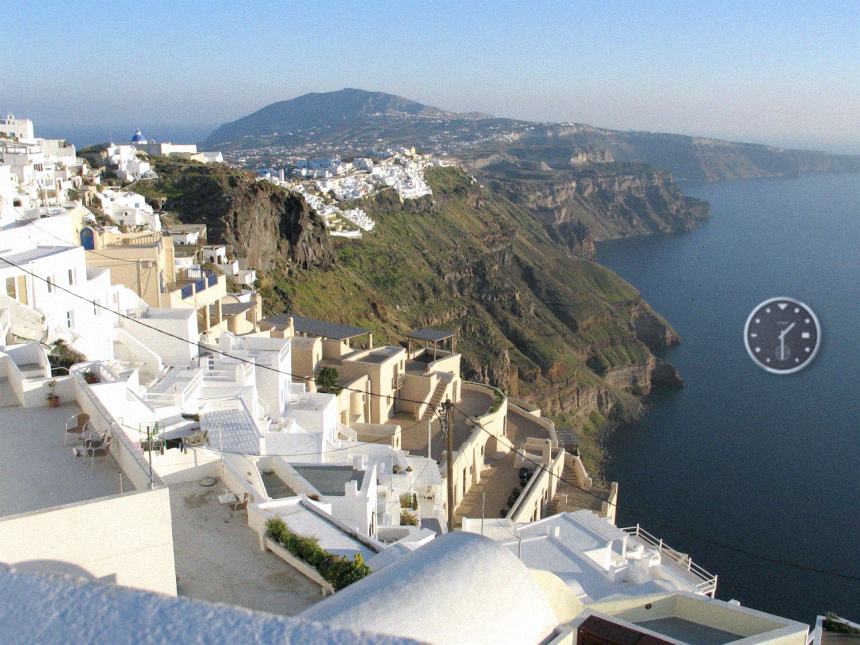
**1:30**
